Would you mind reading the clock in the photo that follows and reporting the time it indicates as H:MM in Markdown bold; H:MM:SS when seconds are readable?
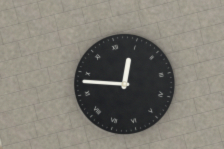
**12:48**
